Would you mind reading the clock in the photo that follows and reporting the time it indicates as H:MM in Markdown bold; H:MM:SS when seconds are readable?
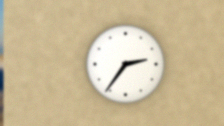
**2:36**
